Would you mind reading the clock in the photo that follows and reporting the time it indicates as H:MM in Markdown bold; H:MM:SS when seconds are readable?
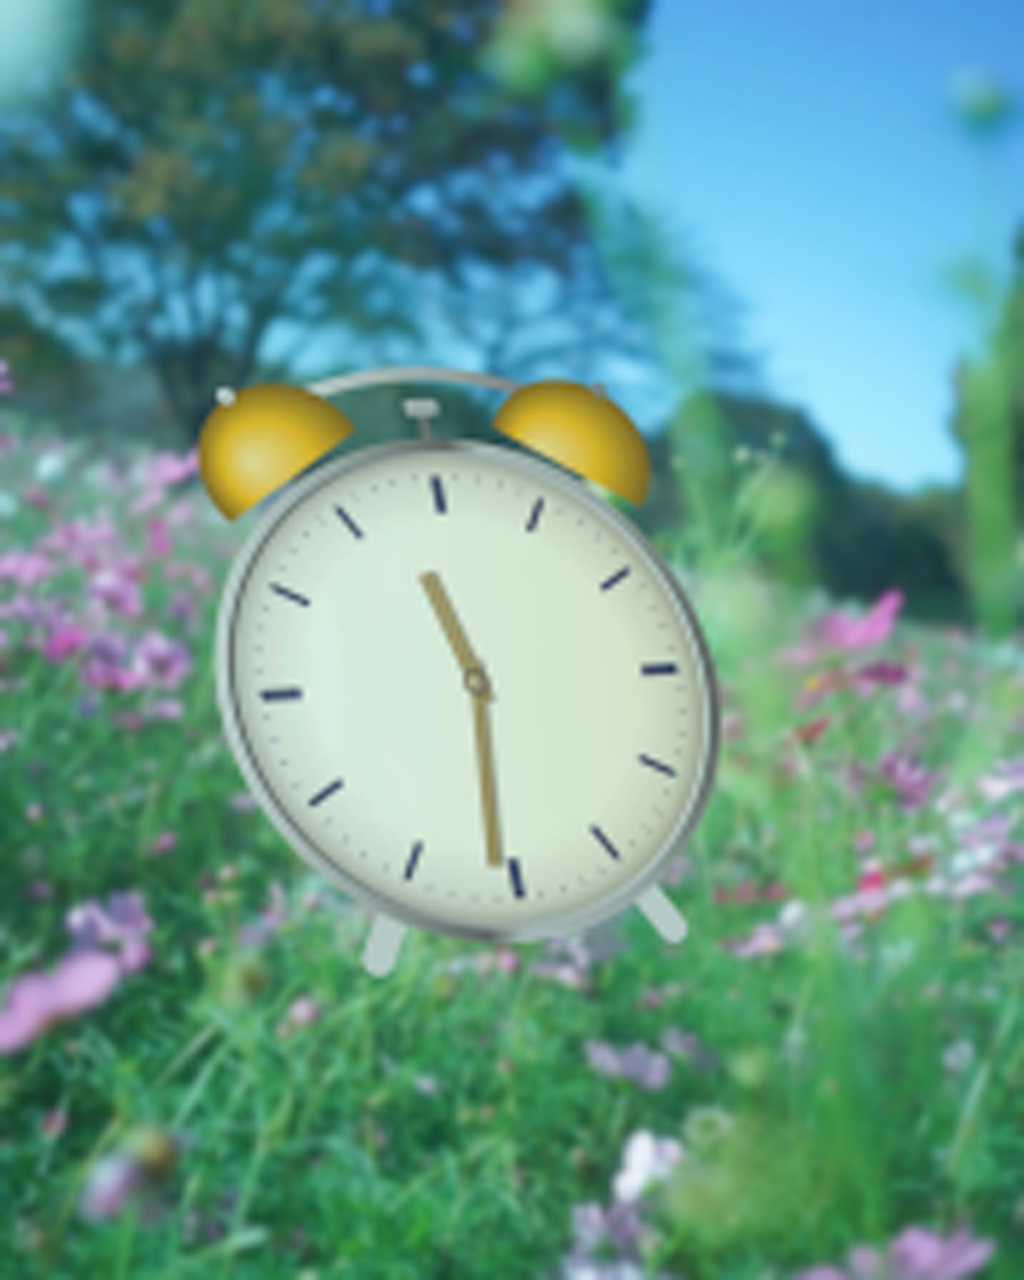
**11:31**
